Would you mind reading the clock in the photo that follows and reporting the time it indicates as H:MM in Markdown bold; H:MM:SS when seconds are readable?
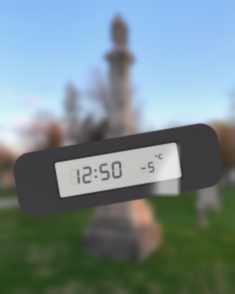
**12:50**
